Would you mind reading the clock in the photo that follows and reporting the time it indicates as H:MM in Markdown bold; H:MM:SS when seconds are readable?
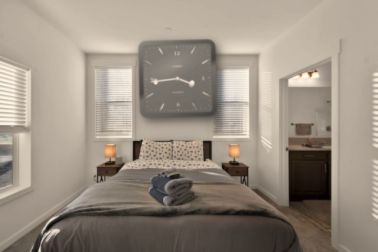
**3:44**
